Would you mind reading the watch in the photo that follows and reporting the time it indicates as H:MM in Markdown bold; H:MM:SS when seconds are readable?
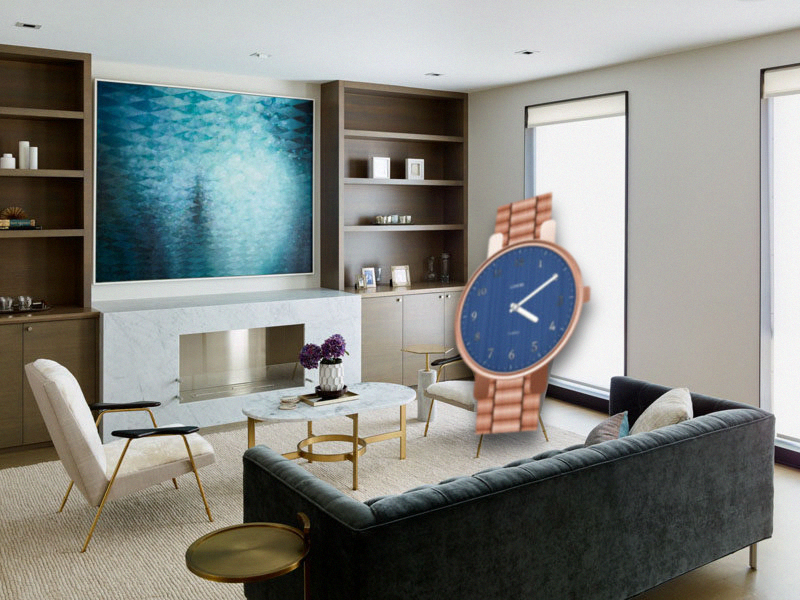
**4:10**
